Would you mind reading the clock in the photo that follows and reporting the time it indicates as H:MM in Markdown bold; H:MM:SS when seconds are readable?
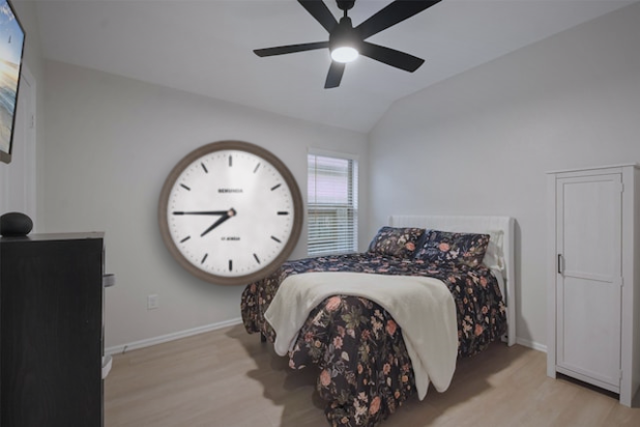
**7:45**
